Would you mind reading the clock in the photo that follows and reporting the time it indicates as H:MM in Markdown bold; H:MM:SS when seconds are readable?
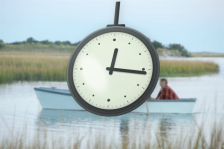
**12:16**
